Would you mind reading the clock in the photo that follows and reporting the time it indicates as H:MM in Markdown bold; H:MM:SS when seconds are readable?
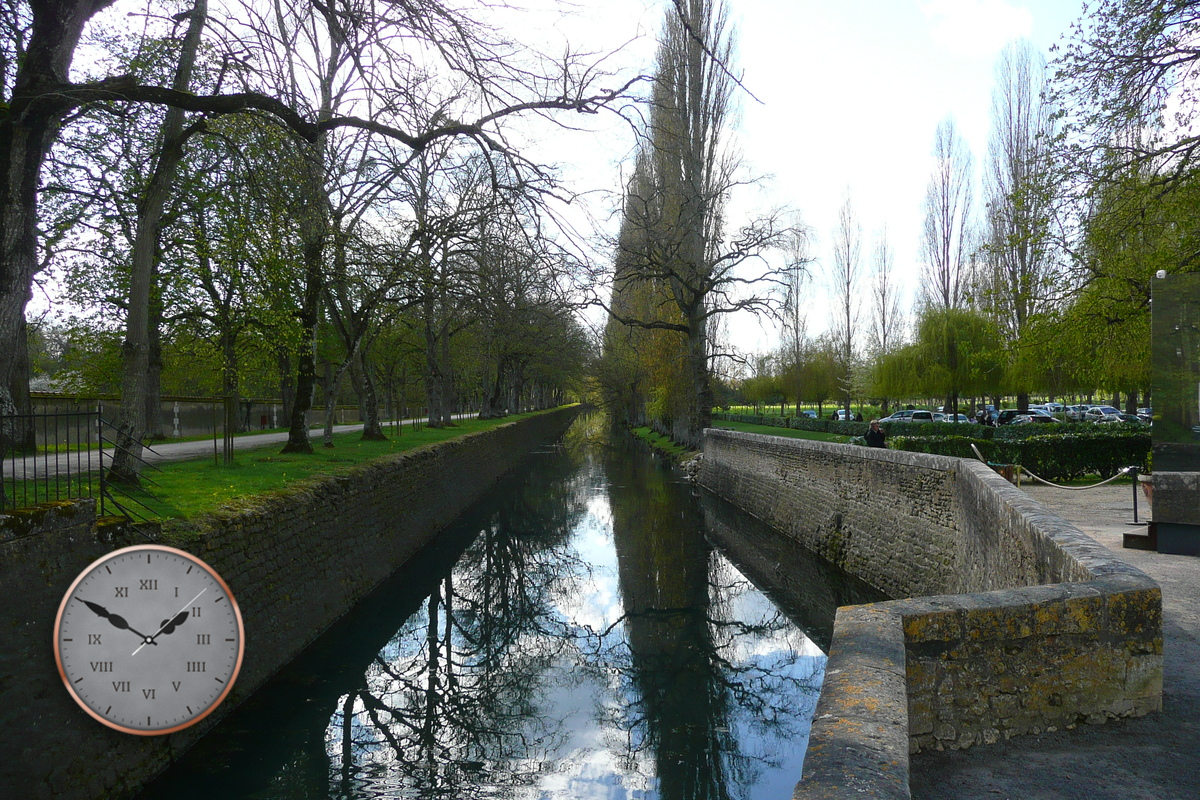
**1:50:08**
